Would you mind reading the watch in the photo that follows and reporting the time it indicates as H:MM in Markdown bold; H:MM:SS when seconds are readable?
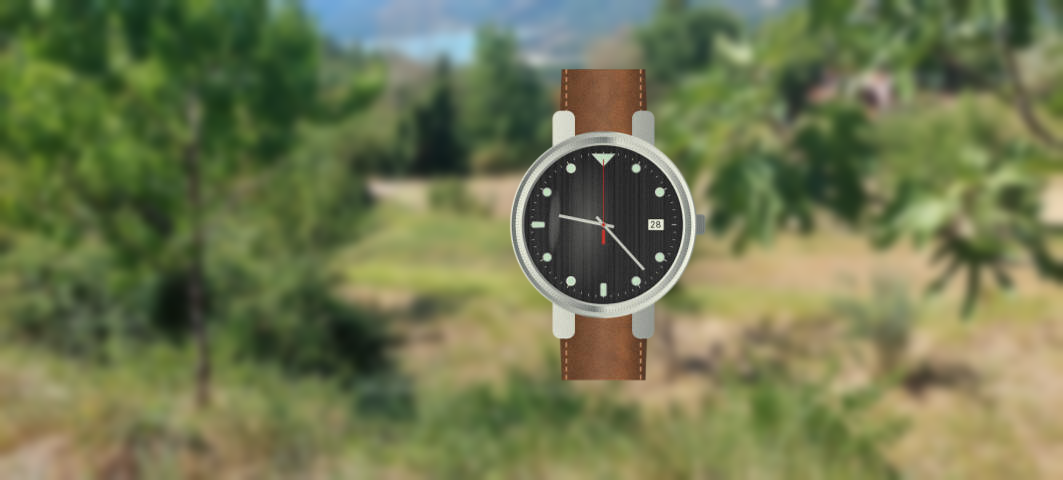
**9:23:00**
